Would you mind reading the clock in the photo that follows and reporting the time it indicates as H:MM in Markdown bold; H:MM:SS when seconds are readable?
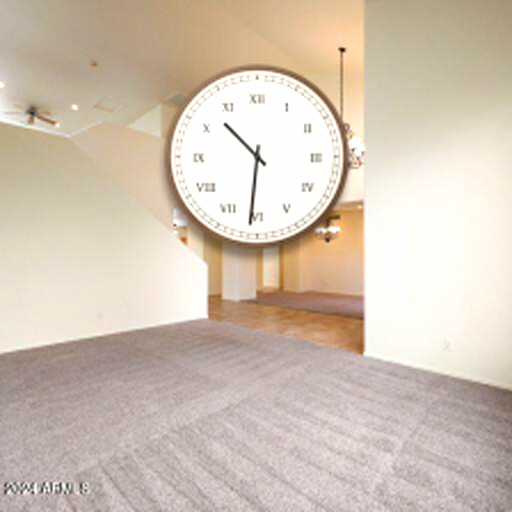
**10:31**
